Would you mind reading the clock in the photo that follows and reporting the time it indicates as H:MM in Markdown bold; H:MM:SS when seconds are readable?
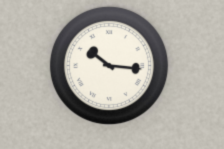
**10:16**
